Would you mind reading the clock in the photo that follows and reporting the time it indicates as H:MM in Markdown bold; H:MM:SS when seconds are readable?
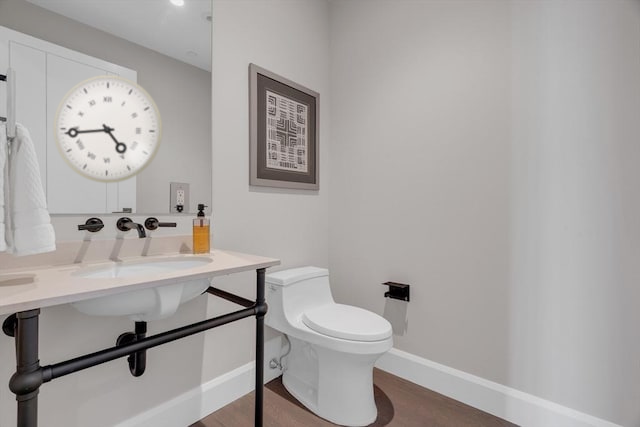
**4:44**
